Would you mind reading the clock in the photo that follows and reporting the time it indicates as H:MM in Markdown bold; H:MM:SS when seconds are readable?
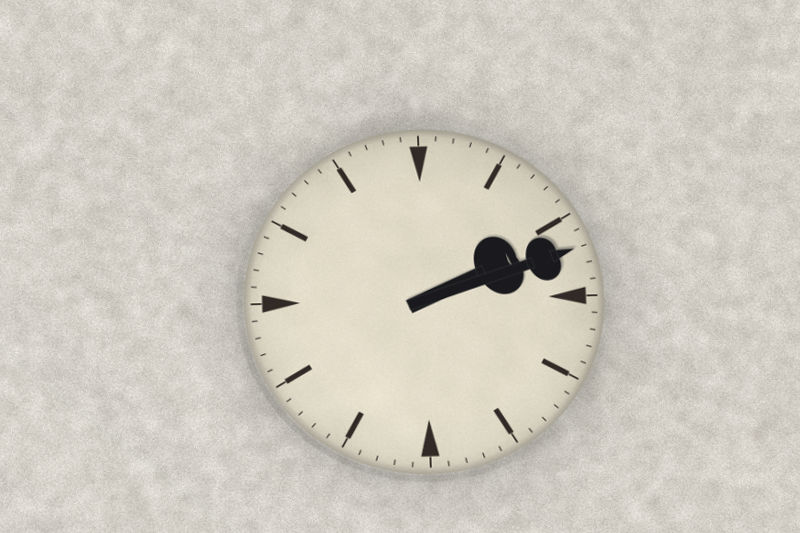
**2:12**
